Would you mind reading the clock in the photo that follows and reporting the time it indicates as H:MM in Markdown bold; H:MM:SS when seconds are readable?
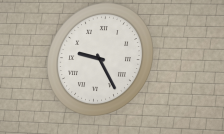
**9:24**
